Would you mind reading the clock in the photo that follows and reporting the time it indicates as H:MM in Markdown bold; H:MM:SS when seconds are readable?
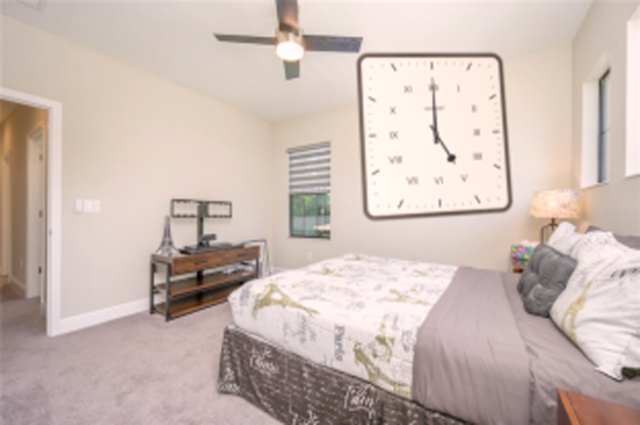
**5:00**
